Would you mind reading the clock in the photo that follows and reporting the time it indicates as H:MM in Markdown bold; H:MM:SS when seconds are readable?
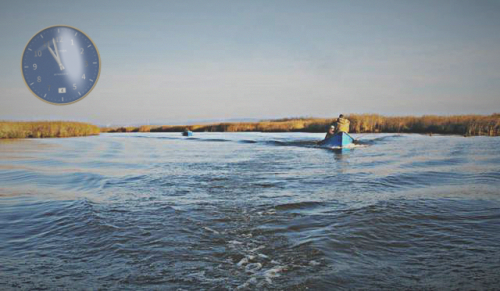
**10:58**
